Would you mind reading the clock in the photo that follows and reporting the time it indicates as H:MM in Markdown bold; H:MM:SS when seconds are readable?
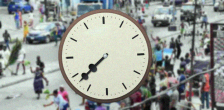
**7:38**
